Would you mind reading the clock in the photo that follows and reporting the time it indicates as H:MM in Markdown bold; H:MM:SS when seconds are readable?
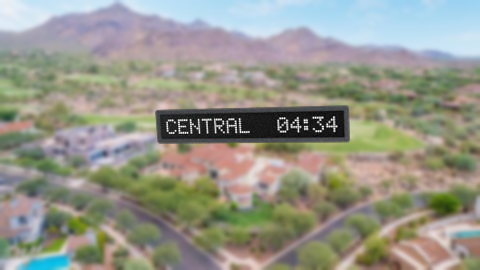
**4:34**
